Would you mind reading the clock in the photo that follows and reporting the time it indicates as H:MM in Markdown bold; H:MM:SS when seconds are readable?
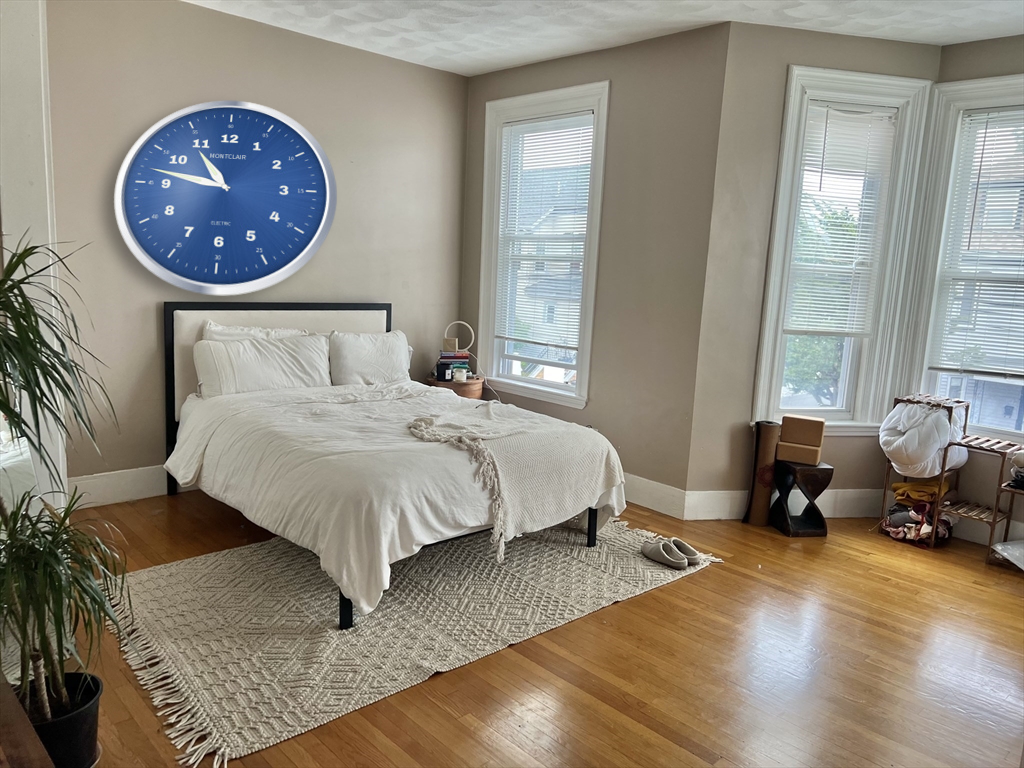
**10:47**
